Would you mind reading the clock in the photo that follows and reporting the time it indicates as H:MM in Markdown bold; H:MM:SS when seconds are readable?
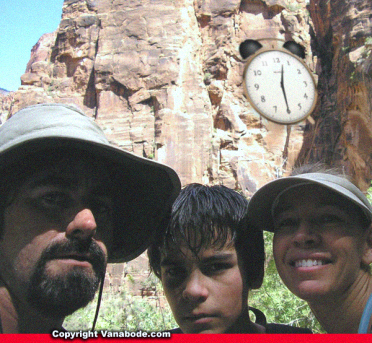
**12:30**
